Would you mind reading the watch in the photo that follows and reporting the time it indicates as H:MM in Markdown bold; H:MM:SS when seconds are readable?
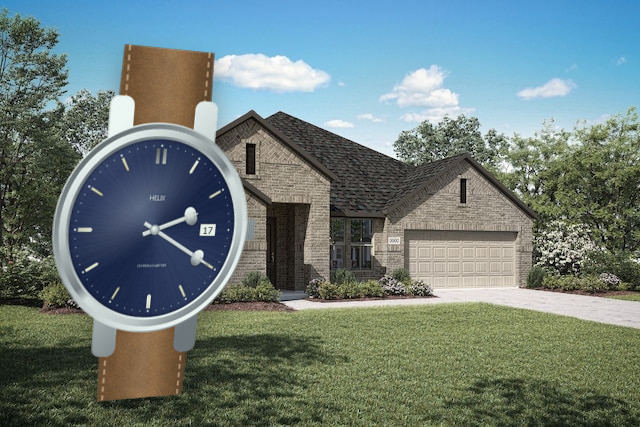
**2:20**
